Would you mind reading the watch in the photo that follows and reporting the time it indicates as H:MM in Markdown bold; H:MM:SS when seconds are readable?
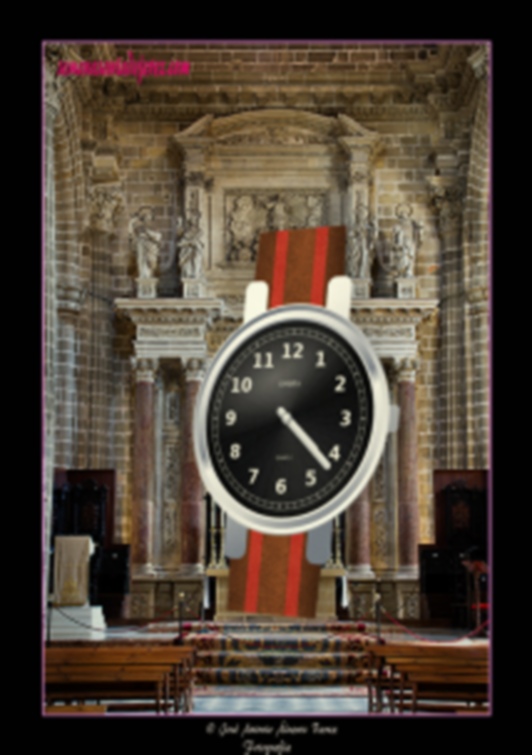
**4:22**
